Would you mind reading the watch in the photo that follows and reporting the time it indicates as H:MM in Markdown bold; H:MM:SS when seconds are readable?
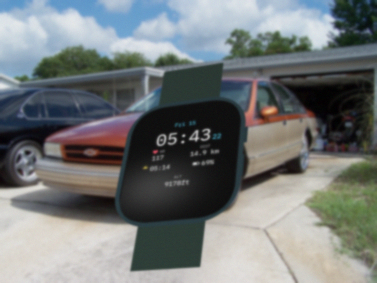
**5:43**
